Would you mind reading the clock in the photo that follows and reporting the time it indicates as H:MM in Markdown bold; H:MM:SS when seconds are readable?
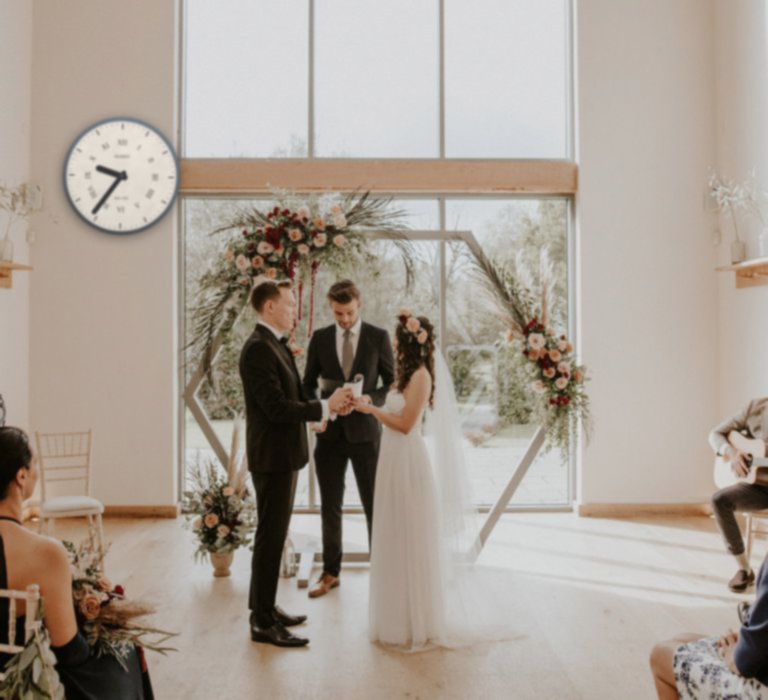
**9:36**
